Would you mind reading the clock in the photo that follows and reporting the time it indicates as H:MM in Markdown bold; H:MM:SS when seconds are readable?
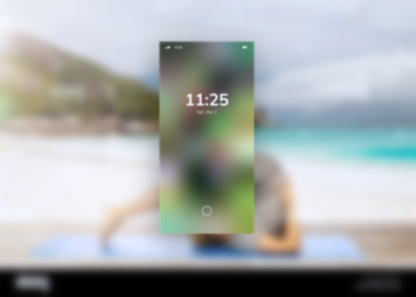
**11:25**
